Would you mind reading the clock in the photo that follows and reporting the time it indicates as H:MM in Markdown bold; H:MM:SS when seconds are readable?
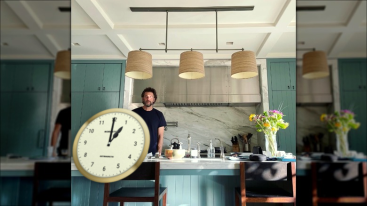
**1:00**
